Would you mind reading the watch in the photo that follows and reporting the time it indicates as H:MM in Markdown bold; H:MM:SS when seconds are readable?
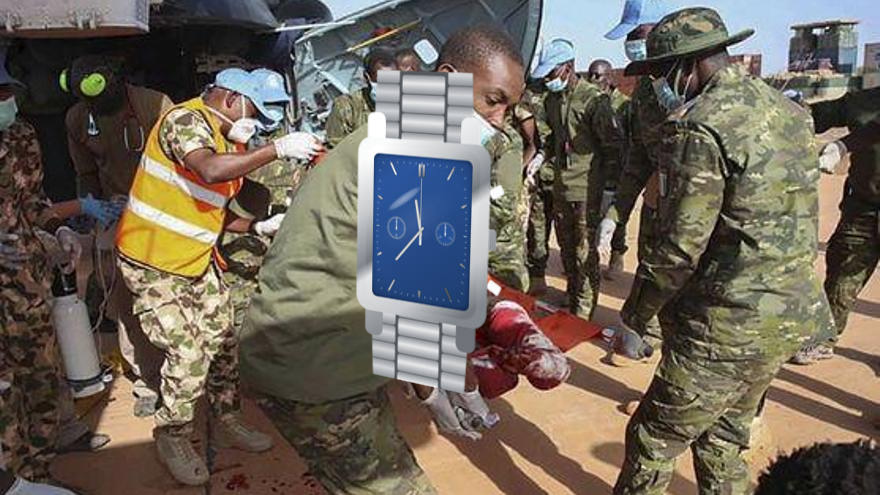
**11:37**
